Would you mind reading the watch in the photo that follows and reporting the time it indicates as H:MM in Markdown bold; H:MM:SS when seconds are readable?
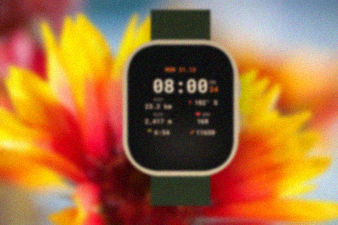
**8:00**
